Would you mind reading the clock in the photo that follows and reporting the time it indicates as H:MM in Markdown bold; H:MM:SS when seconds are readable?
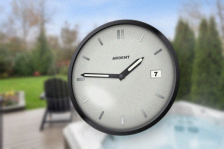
**1:46**
